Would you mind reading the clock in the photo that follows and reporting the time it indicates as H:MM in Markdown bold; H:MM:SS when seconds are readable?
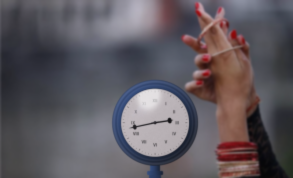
**2:43**
